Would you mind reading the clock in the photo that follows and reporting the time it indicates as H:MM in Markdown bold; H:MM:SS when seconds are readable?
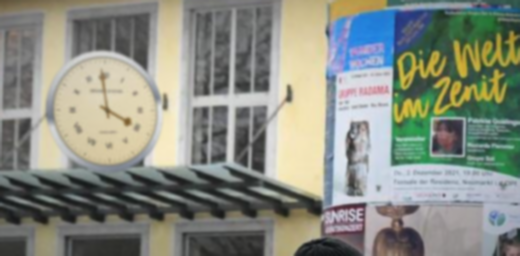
**3:59**
